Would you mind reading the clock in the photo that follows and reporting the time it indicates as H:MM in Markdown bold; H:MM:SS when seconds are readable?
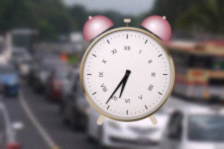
**6:36**
